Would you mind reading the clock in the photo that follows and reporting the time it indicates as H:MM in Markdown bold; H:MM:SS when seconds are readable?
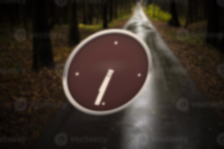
**6:32**
